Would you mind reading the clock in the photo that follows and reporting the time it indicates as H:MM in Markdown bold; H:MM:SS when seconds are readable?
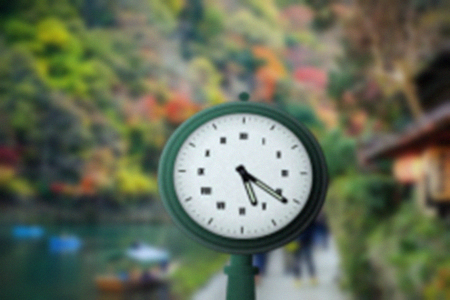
**5:21**
